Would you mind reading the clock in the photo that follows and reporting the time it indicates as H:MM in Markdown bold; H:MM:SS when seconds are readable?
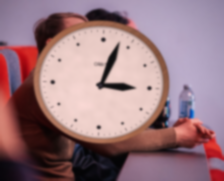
**3:03**
